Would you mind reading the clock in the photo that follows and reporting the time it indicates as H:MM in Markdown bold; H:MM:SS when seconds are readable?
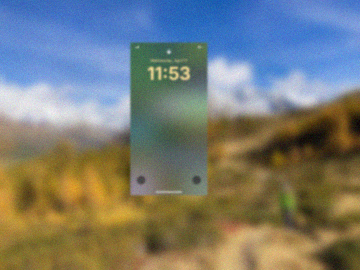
**11:53**
